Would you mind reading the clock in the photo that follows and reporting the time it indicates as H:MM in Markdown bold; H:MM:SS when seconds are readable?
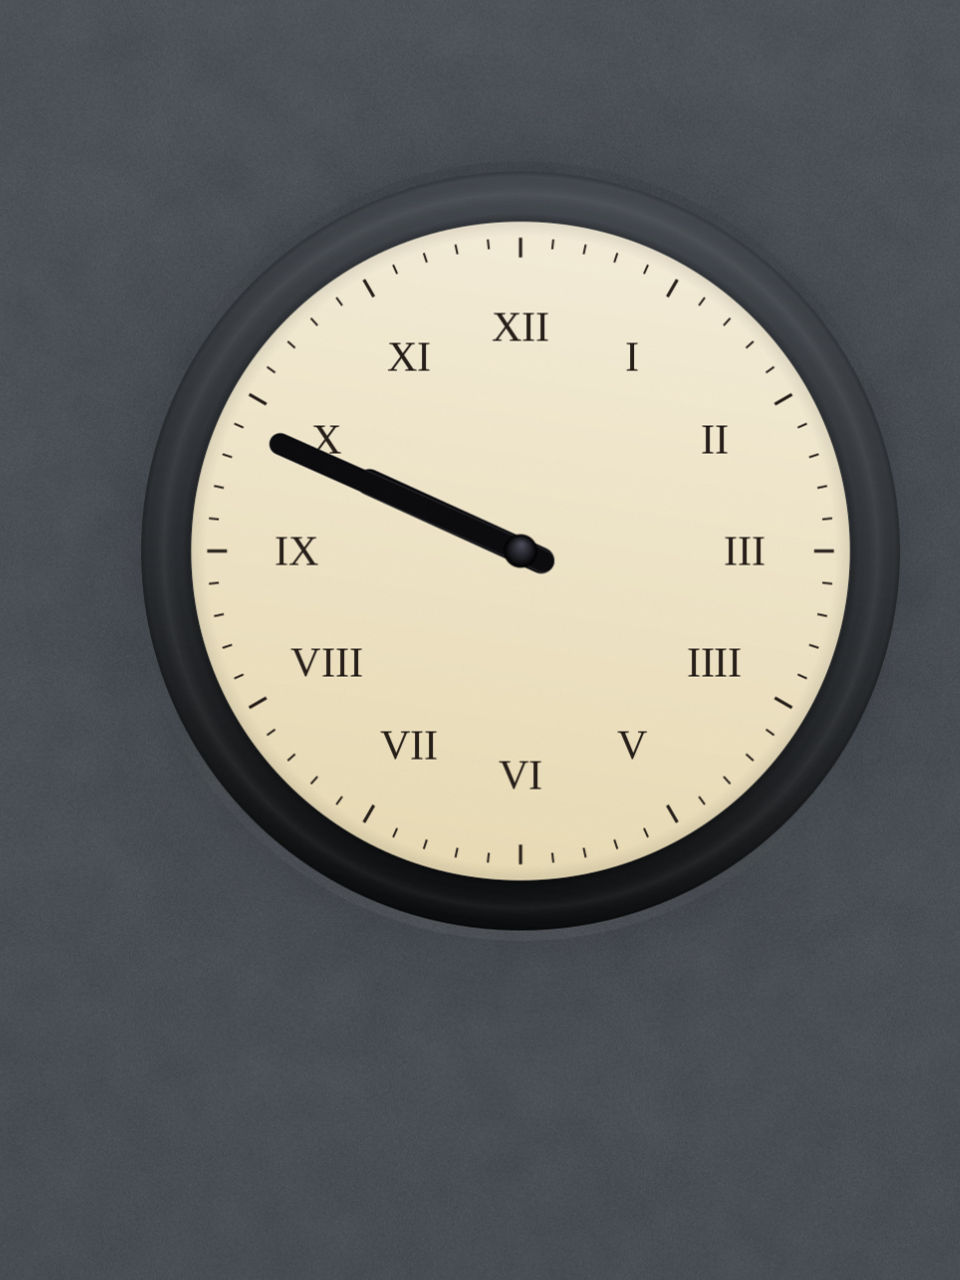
**9:49**
